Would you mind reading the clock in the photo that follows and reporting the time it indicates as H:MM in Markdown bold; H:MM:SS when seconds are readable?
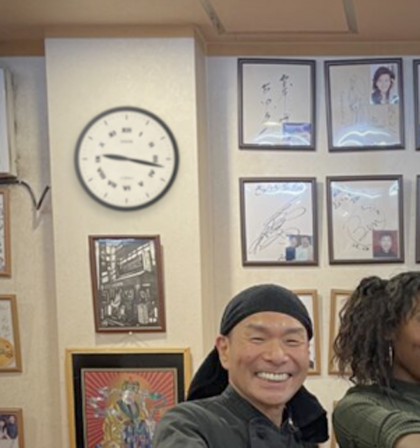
**9:17**
